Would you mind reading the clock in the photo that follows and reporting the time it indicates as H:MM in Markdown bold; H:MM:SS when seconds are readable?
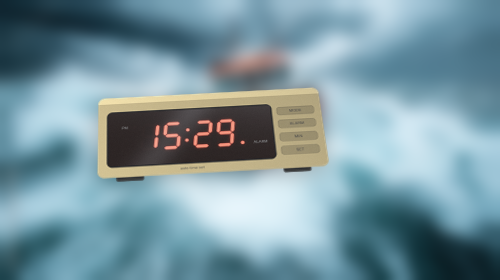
**15:29**
